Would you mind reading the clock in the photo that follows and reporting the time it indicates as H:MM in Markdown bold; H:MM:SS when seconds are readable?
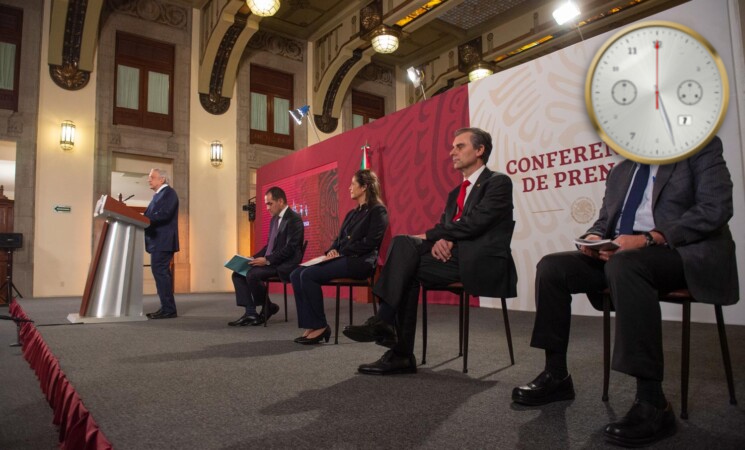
**5:27**
